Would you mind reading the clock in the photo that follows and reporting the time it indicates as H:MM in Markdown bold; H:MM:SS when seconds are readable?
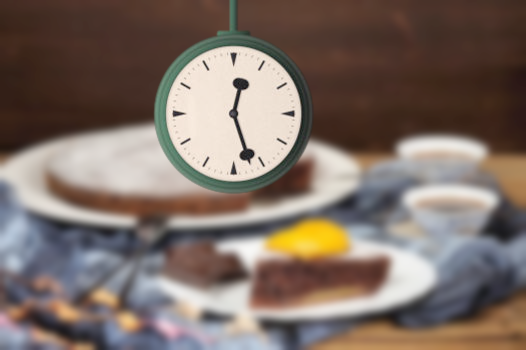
**12:27**
